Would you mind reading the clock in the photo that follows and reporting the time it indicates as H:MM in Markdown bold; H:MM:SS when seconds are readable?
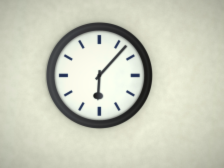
**6:07**
